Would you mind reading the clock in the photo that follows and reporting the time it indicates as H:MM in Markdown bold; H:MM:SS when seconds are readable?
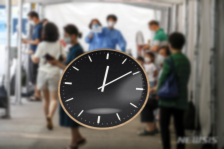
**12:09**
